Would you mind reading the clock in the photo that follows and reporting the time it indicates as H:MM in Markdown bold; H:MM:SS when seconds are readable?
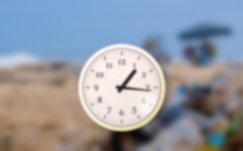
**1:16**
